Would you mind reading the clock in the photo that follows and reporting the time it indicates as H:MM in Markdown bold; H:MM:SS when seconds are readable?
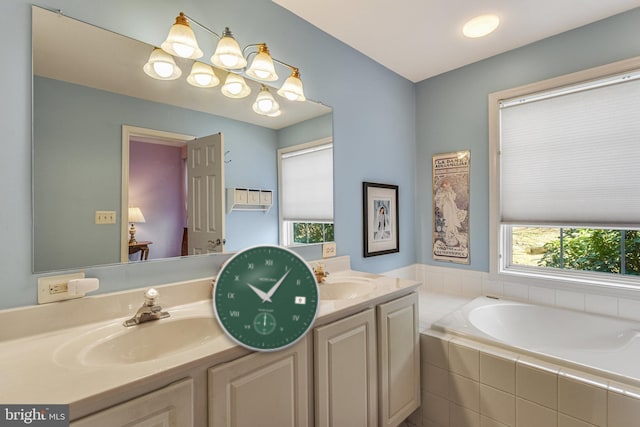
**10:06**
